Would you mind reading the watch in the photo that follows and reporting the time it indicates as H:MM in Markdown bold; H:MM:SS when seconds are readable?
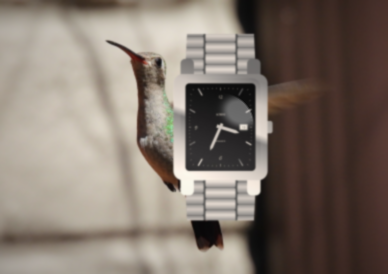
**3:34**
